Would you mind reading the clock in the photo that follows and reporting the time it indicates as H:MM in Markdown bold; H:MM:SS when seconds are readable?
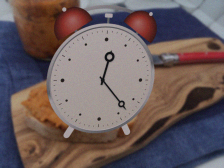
**12:23**
